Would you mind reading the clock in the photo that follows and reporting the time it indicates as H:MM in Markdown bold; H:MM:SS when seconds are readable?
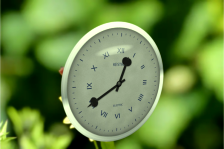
**12:40**
